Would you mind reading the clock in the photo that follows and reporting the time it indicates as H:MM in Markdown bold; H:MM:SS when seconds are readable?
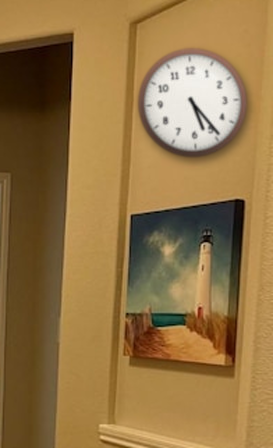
**5:24**
